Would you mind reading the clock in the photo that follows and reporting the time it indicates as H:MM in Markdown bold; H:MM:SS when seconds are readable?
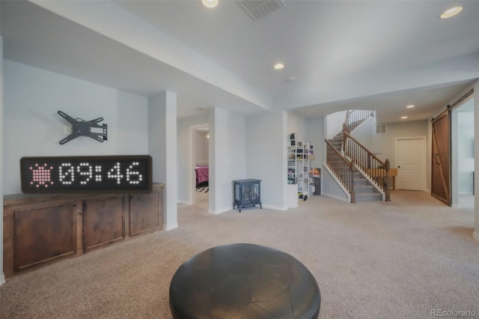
**9:46**
